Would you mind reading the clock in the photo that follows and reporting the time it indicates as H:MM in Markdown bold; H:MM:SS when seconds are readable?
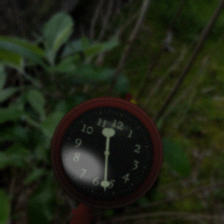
**11:27**
